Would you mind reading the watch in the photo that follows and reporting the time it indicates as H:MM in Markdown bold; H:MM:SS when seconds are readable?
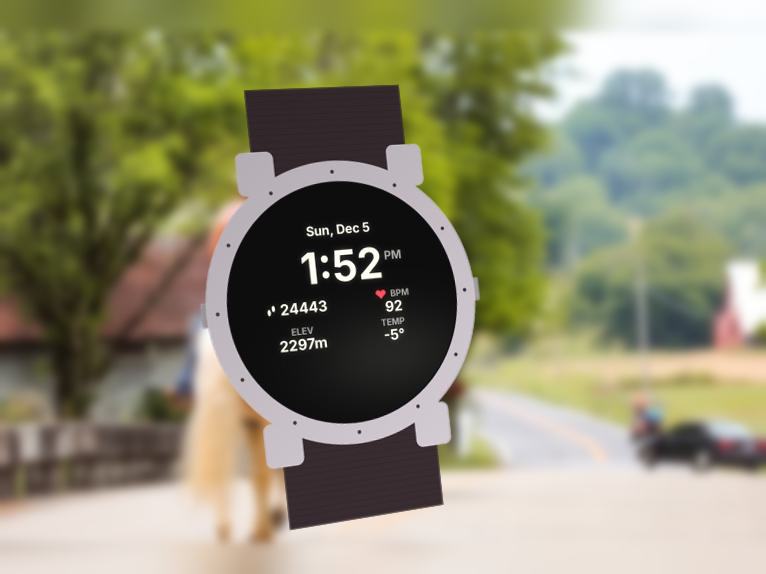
**1:52**
